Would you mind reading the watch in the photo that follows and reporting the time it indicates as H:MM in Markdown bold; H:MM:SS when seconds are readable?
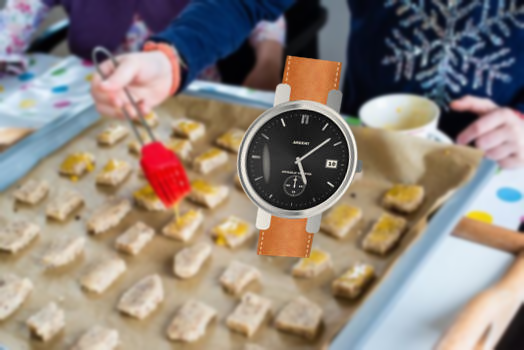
**5:08**
